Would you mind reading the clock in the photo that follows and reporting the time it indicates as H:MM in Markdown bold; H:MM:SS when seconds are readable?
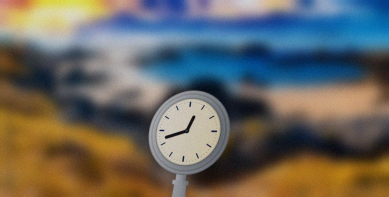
**12:42**
